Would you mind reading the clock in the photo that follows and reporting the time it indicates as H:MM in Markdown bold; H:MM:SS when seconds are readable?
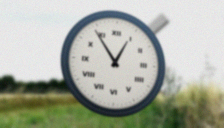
**12:54**
